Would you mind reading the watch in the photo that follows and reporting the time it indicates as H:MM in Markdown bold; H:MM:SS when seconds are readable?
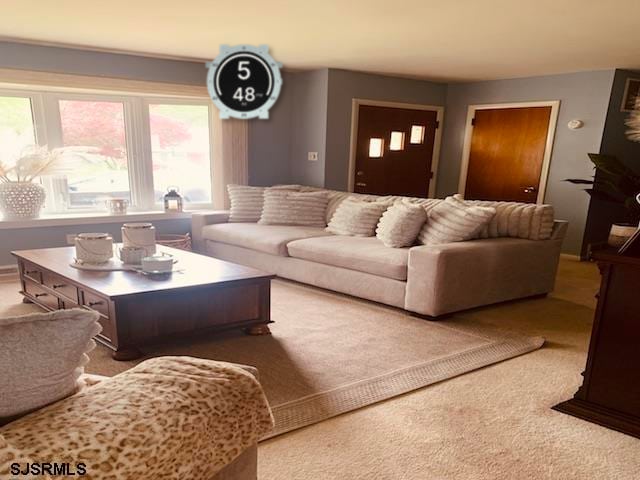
**5:48**
